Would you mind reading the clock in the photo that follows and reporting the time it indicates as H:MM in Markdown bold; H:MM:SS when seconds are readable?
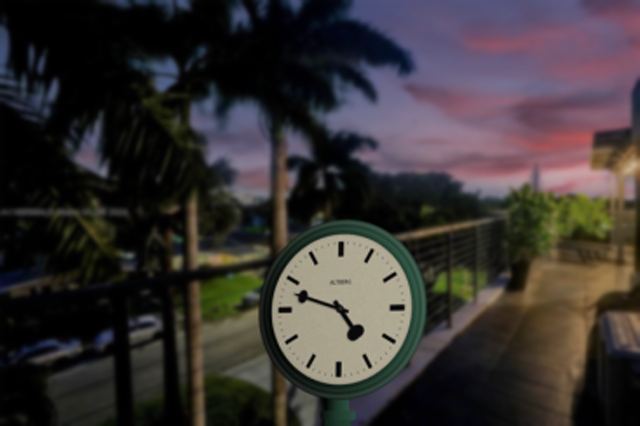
**4:48**
